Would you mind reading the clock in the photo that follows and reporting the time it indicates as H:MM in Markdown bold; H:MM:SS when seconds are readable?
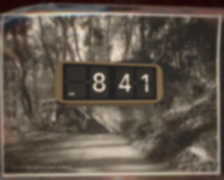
**8:41**
